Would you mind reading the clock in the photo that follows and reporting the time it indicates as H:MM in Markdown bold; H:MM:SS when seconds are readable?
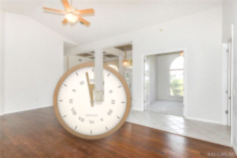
**11:58**
